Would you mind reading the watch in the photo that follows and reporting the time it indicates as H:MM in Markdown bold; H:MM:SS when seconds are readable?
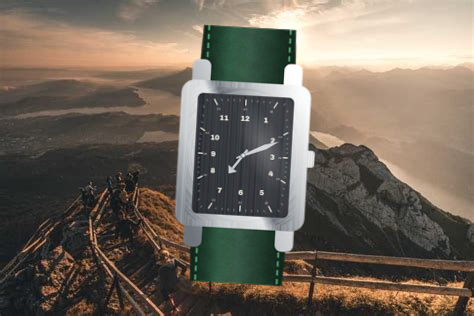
**7:11**
